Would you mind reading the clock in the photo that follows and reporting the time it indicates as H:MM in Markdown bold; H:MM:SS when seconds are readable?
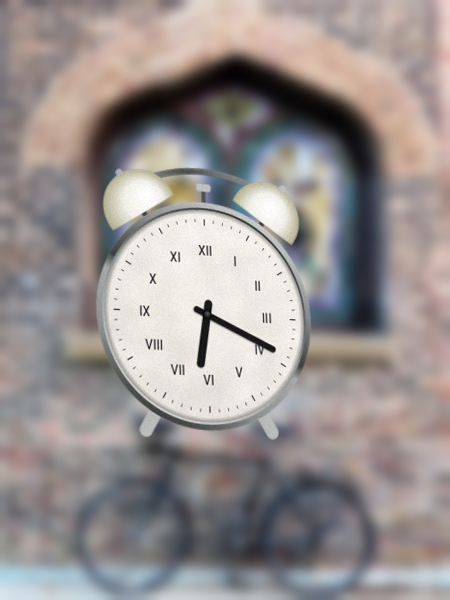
**6:19**
